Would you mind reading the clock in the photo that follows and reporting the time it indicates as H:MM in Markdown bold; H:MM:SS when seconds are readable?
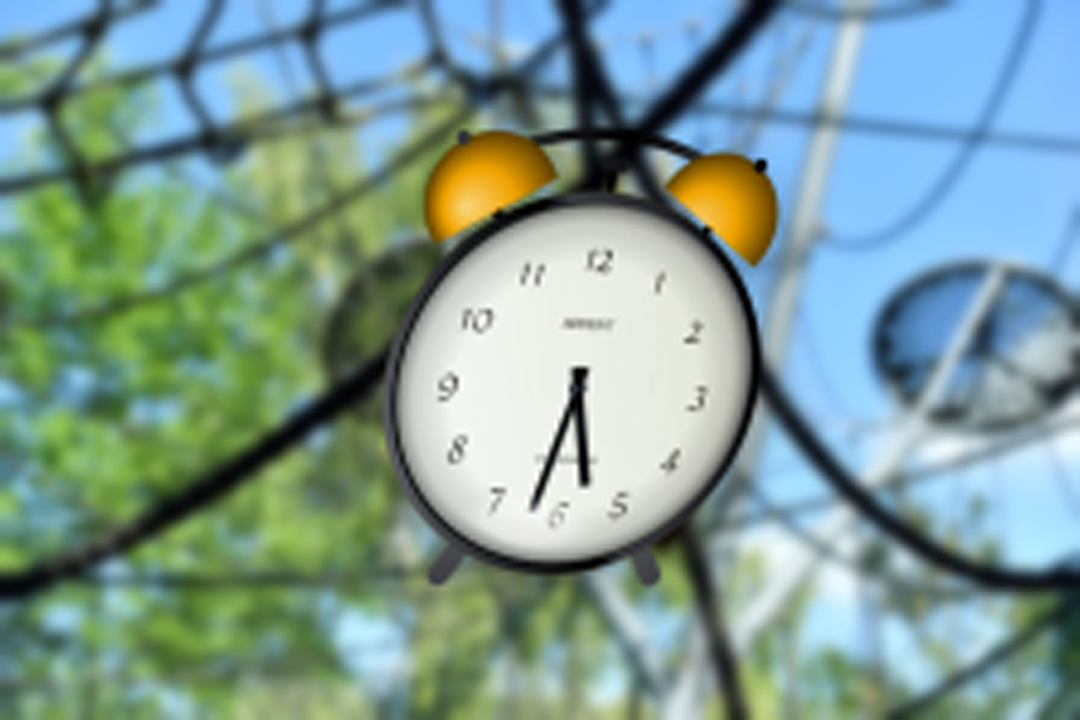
**5:32**
